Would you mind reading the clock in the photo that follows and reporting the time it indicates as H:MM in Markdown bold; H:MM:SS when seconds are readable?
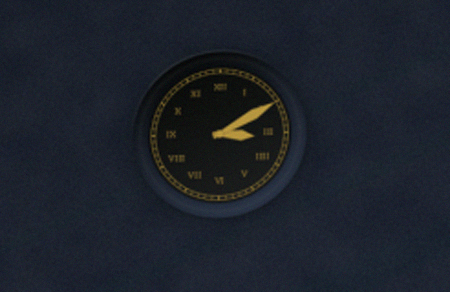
**3:10**
